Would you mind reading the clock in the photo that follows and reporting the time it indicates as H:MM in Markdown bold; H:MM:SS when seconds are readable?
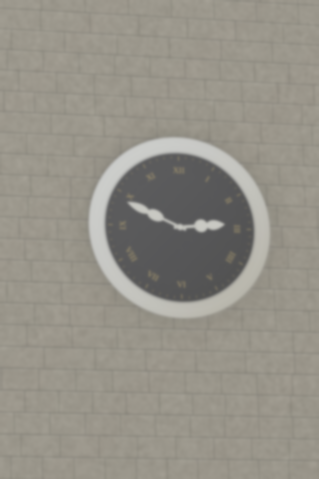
**2:49**
